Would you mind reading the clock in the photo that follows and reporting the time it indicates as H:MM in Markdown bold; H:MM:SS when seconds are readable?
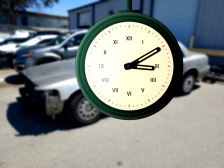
**3:10**
